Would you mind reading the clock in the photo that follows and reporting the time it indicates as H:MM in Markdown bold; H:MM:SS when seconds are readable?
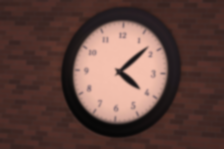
**4:08**
